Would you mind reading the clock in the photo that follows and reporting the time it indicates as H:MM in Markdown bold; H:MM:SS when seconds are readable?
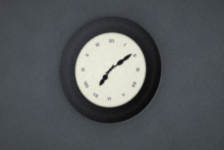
**7:09**
